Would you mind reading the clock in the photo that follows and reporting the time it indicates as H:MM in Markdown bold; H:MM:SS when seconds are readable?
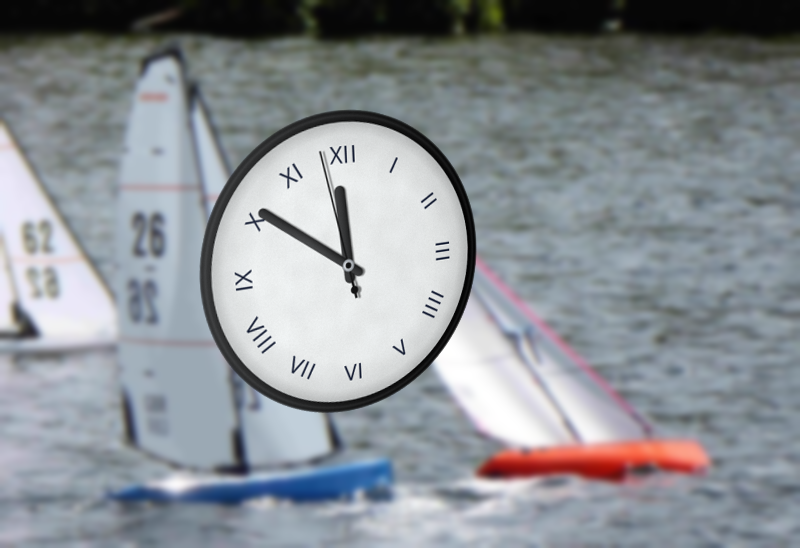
**11:50:58**
